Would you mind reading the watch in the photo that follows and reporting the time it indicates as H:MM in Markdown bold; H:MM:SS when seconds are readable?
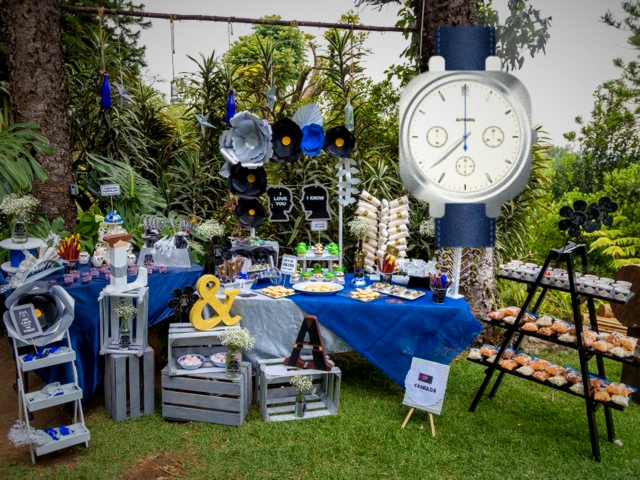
**7:38**
